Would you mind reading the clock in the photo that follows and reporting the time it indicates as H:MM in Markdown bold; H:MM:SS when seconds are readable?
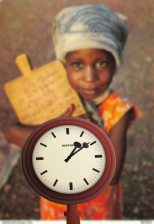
**1:09**
